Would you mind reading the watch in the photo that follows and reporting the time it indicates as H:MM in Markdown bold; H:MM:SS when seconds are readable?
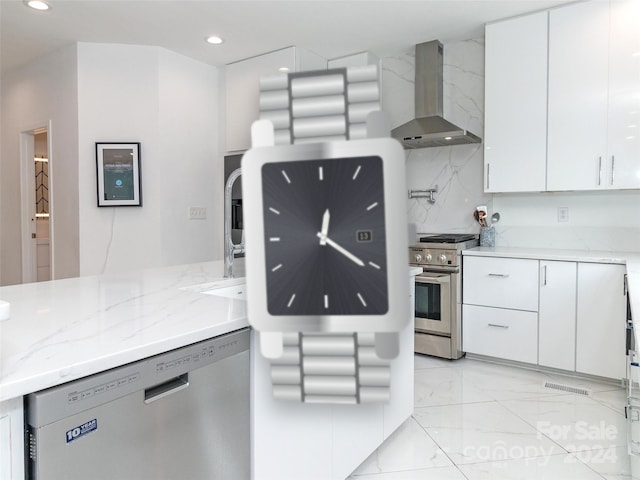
**12:21**
